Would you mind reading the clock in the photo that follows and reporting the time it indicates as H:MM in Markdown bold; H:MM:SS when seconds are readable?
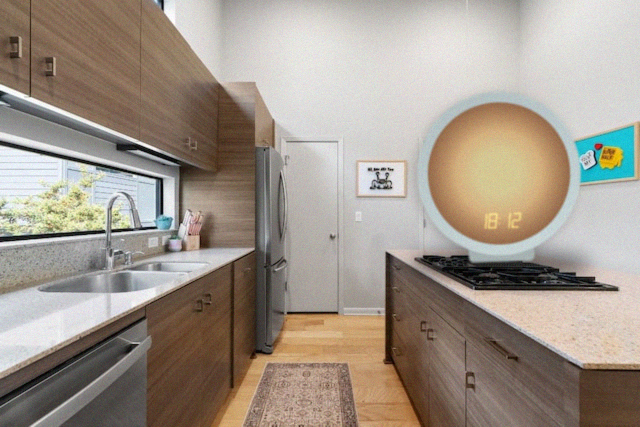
**18:12**
